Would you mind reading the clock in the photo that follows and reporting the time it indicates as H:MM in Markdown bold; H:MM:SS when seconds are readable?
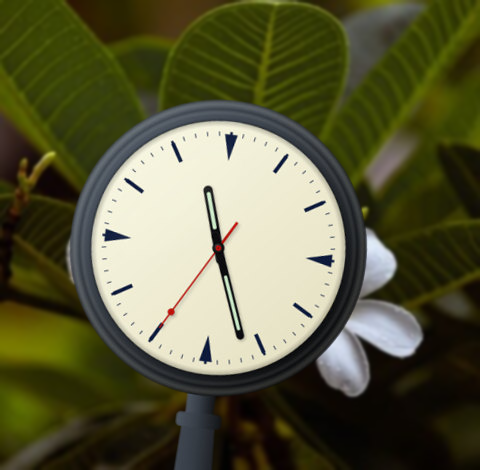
**11:26:35**
